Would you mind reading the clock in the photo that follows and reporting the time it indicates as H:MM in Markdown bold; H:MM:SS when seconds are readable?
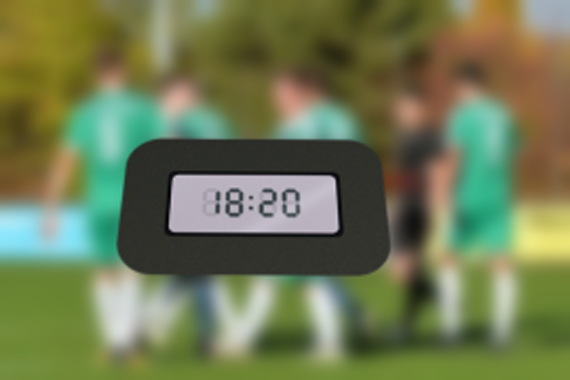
**18:20**
